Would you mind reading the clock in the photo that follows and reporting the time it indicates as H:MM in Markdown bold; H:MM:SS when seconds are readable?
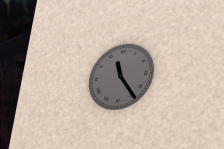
**11:24**
